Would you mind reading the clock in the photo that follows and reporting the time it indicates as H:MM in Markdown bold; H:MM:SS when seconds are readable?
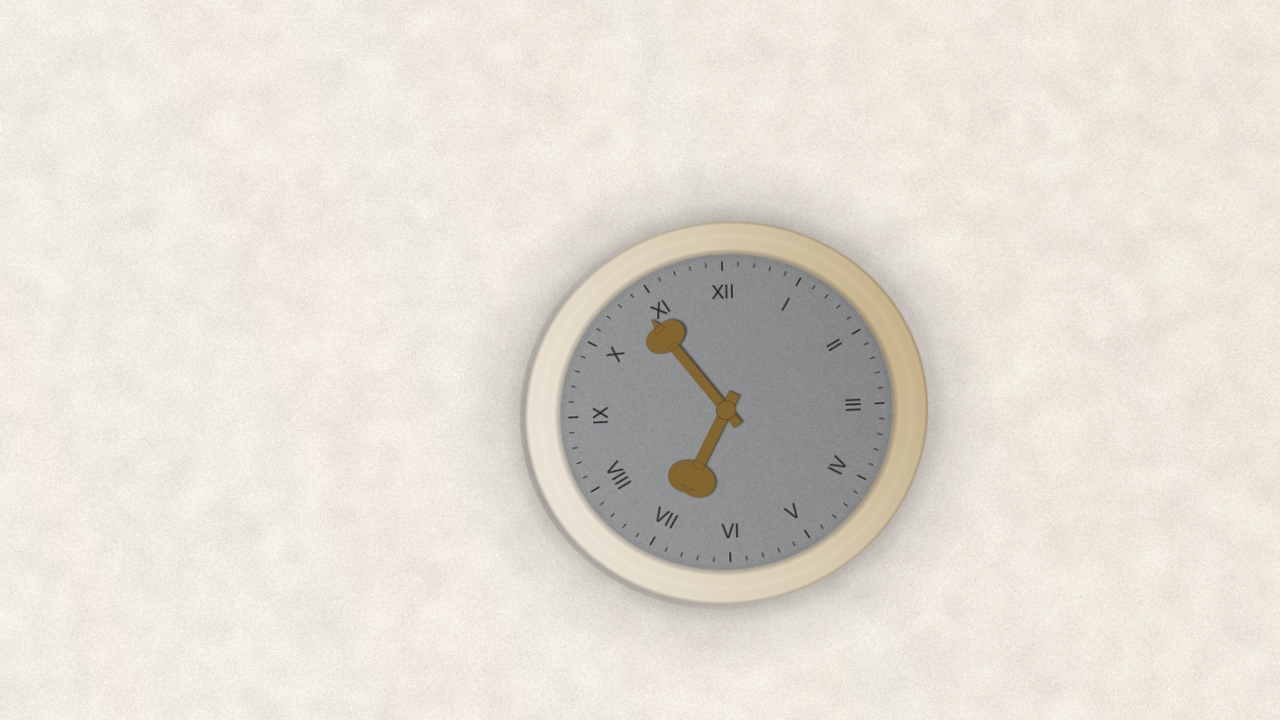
**6:54**
